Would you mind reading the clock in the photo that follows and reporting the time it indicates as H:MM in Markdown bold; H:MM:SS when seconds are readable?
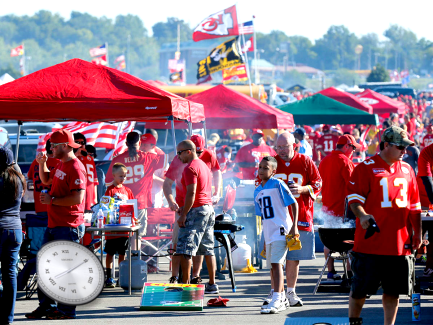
**8:10**
